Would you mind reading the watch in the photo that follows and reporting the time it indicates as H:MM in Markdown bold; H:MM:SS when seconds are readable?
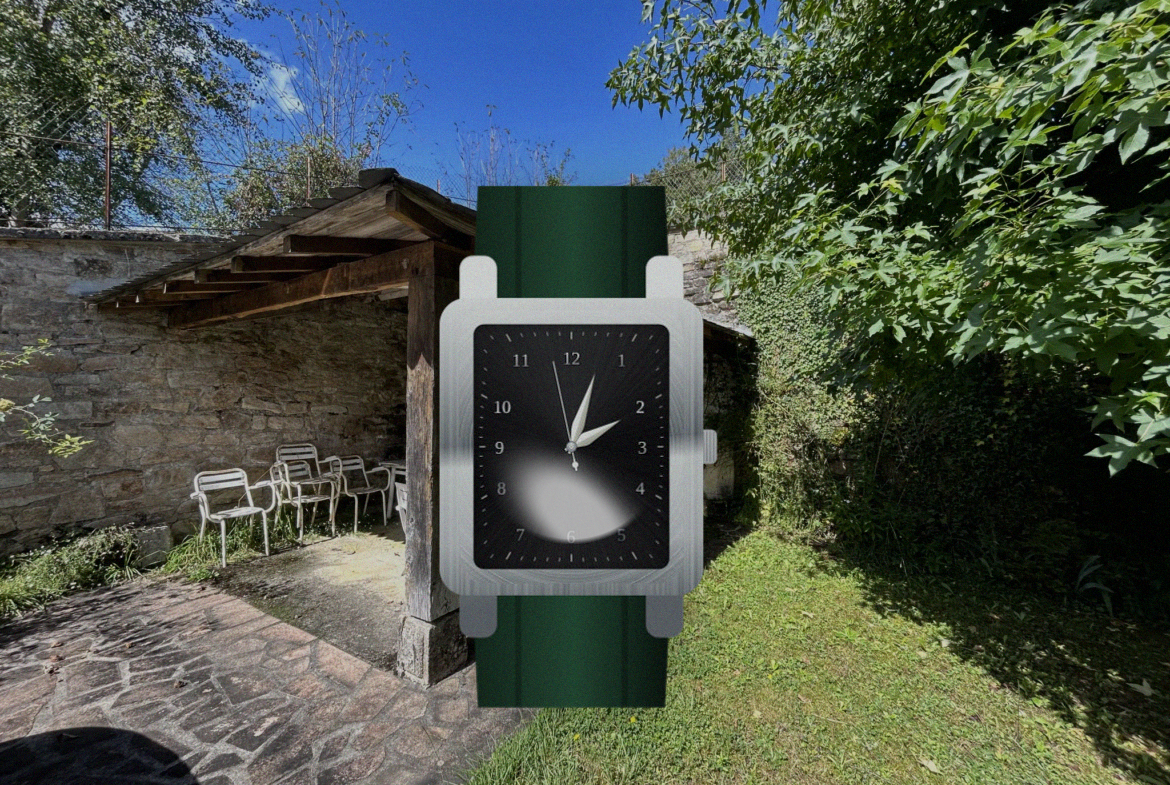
**2:02:58**
